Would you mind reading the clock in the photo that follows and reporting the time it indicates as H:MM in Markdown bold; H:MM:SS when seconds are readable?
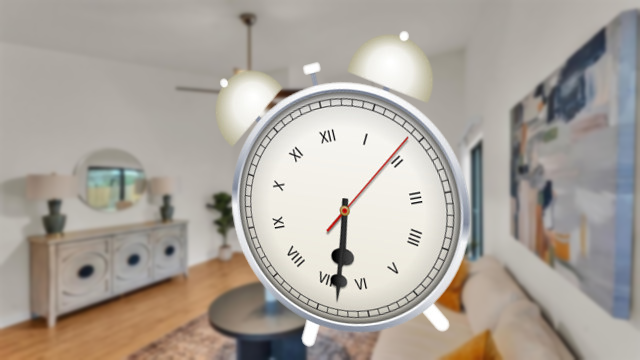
**6:33:09**
